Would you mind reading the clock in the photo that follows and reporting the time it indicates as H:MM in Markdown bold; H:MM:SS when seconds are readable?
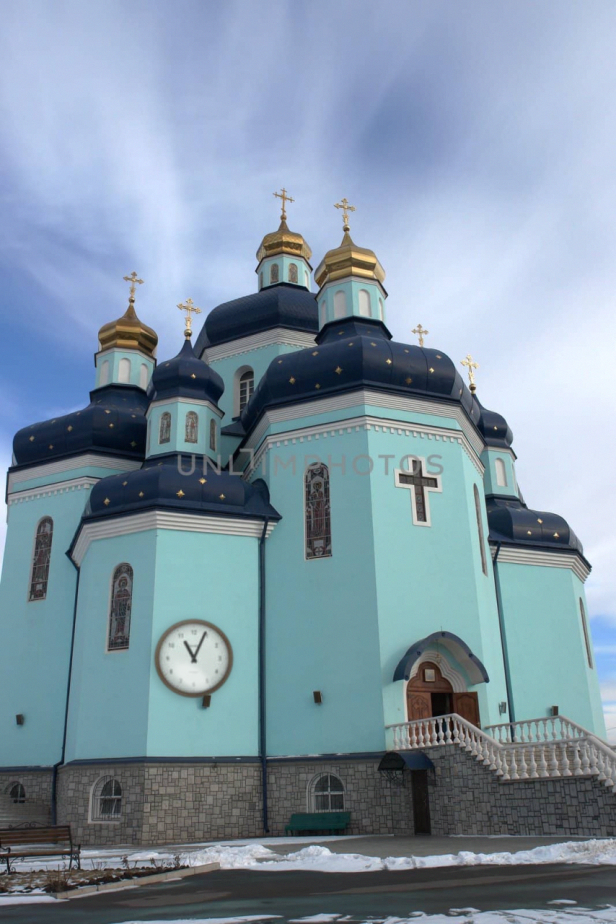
**11:04**
